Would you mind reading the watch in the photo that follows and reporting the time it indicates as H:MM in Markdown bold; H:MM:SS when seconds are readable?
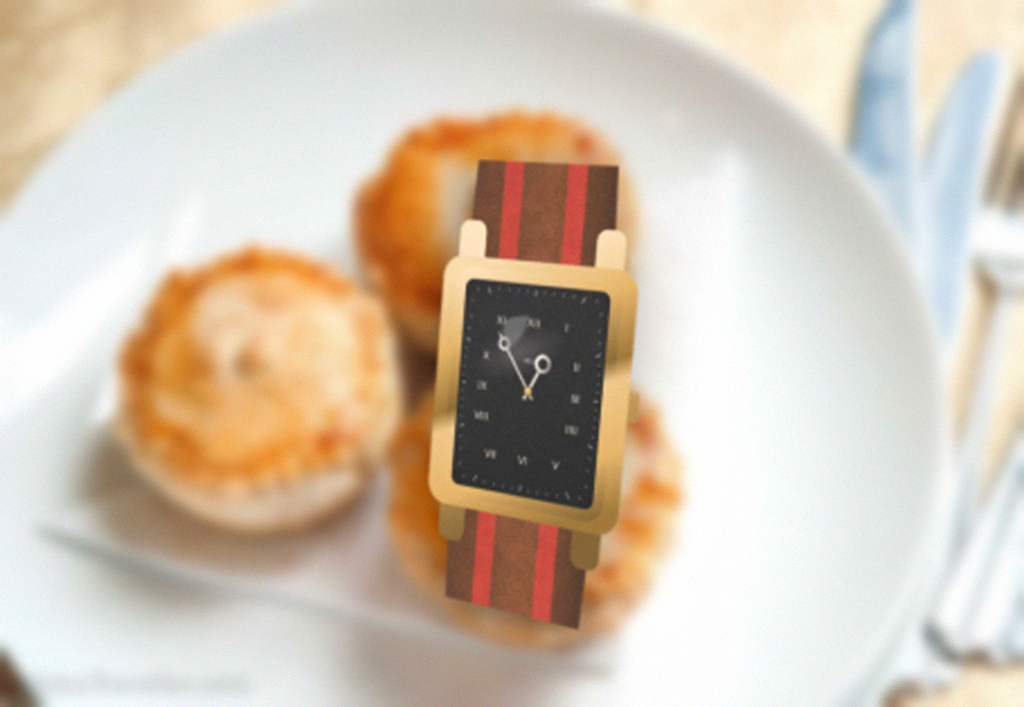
**12:54**
